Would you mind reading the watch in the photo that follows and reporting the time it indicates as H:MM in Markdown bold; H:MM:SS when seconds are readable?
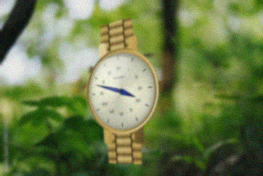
**3:48**
